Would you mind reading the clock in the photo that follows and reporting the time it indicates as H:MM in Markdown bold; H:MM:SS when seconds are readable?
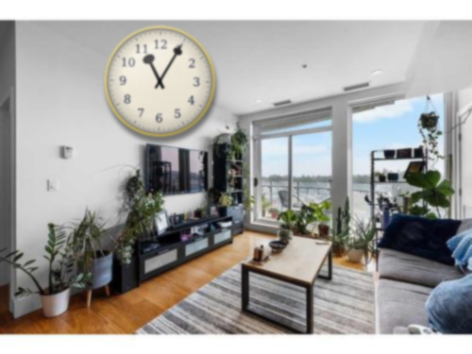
**11:05**
